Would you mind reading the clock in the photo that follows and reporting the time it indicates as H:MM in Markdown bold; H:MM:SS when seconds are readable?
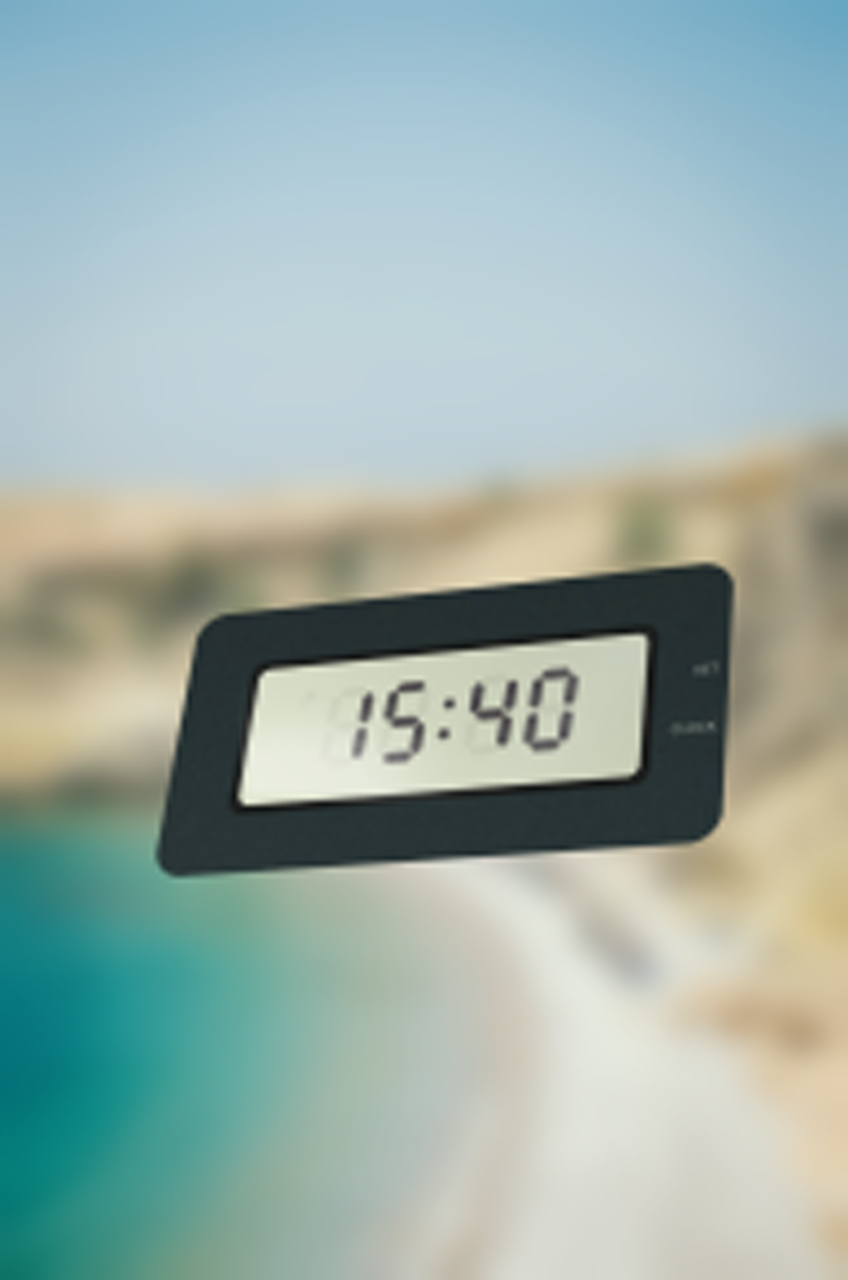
**15:40**
